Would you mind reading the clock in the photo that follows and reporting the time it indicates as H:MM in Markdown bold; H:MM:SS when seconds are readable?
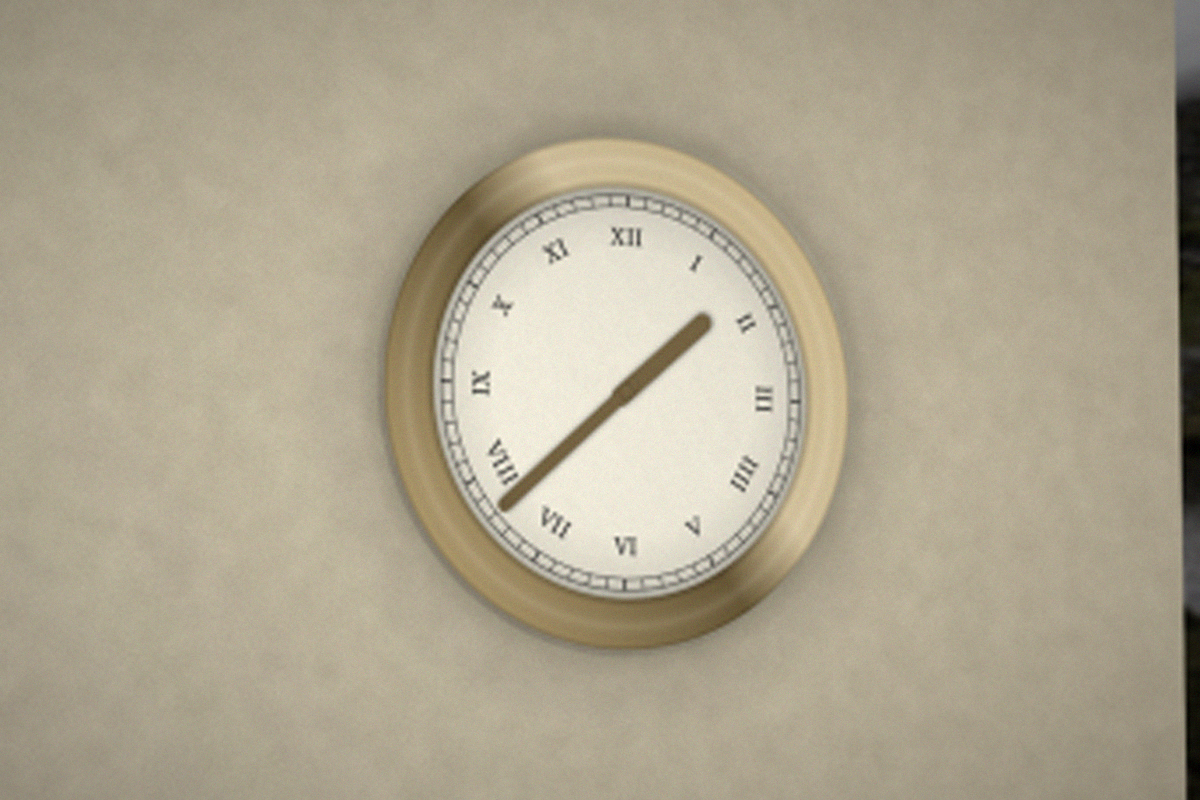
**1:38**
